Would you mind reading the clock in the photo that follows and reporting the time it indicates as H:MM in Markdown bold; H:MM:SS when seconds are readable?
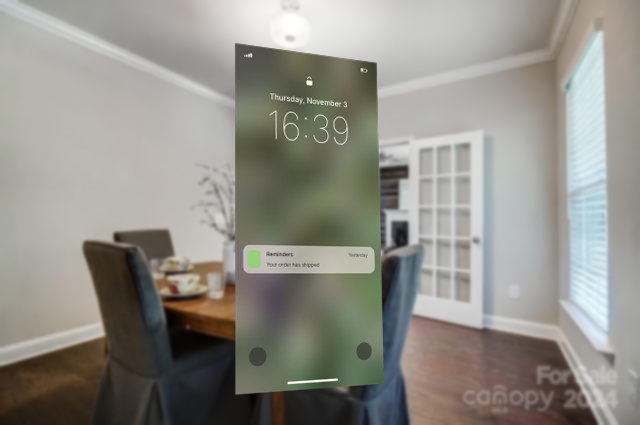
**16:39**
